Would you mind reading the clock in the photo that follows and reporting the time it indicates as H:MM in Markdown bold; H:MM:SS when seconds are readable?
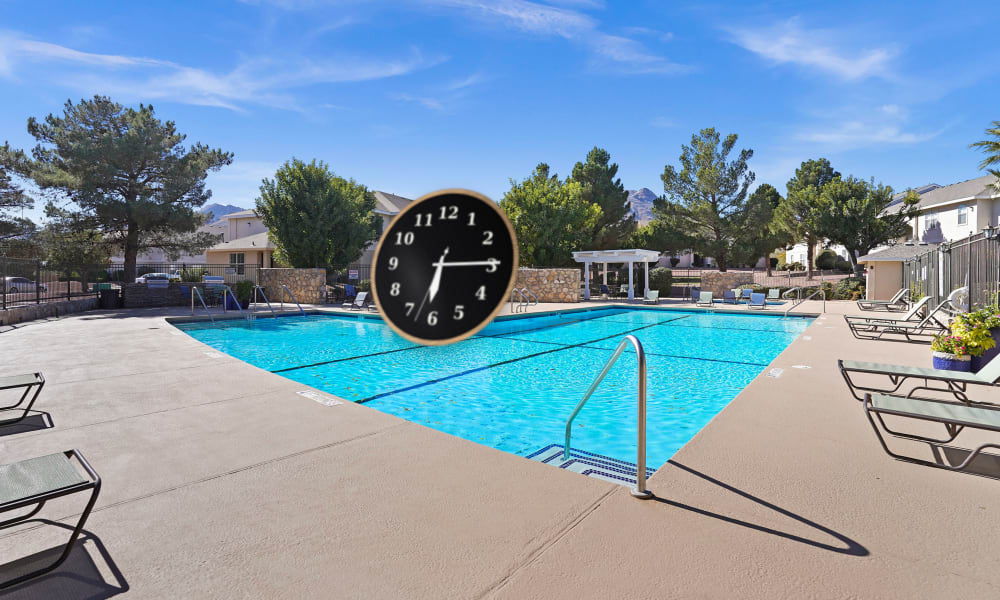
**6:14:33**
